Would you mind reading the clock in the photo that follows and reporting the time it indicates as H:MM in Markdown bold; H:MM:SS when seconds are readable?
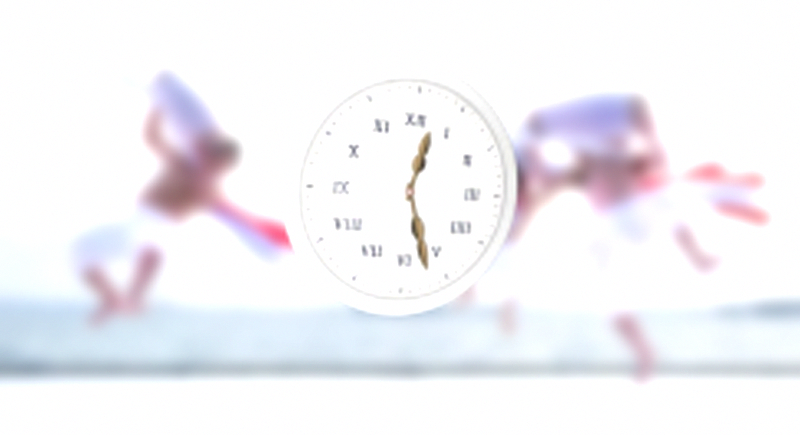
**12:27**
